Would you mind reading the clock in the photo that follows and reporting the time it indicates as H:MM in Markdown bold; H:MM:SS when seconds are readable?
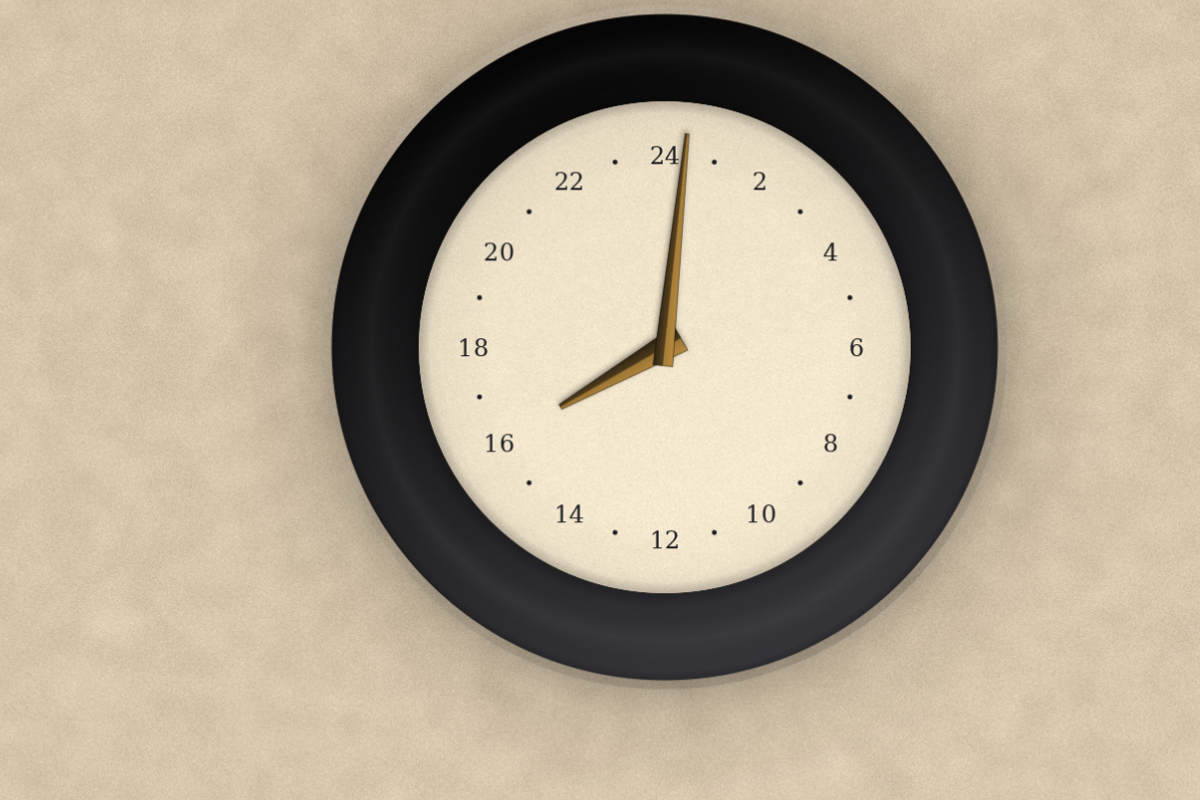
**16:01**
